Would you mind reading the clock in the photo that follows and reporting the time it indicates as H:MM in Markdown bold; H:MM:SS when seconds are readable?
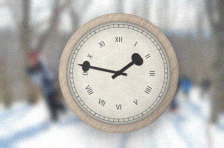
**1:47**
